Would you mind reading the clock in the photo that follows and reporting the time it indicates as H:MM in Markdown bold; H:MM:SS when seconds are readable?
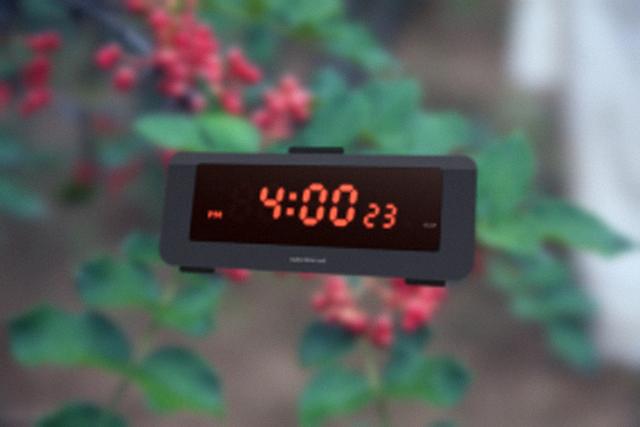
**4:00:23**
